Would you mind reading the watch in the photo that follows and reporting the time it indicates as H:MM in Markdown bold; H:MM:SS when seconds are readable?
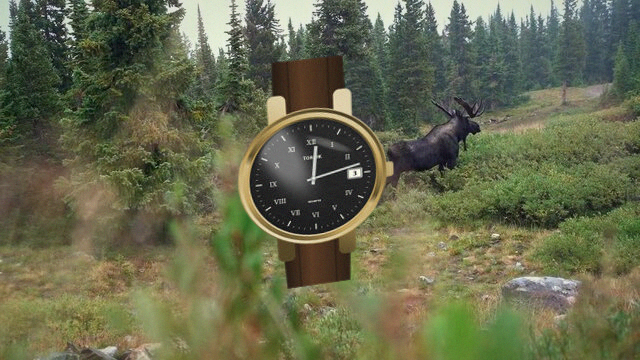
**12:13**
